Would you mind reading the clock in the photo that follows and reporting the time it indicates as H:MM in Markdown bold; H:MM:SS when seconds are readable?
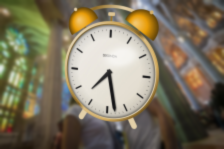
**7:28**
